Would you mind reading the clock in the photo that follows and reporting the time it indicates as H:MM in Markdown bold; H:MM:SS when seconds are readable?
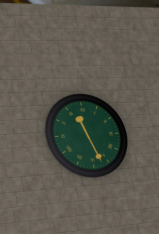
**11:27**
